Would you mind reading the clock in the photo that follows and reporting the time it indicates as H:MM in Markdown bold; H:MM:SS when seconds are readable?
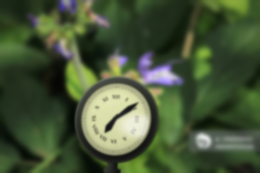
**7:09**
